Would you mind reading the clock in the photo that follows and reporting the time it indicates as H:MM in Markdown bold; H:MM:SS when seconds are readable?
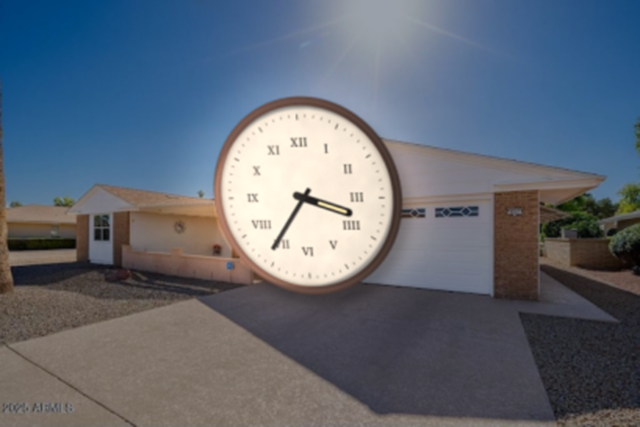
**3:36**
